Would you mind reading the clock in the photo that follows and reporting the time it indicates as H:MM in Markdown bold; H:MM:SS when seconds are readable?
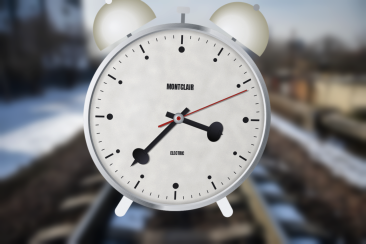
**3:37:11**
